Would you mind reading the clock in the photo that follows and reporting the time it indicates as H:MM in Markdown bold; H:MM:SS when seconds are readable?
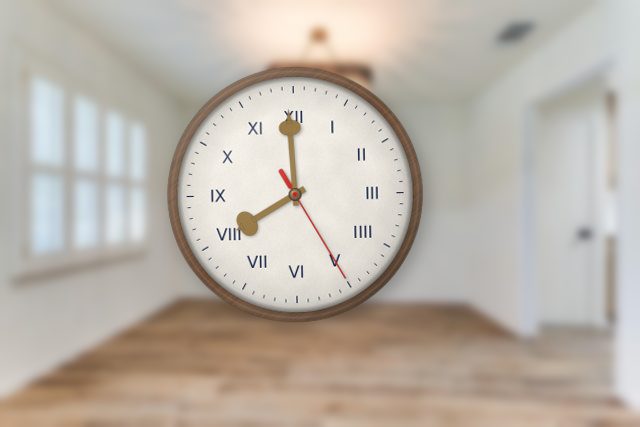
**7:59:25**
